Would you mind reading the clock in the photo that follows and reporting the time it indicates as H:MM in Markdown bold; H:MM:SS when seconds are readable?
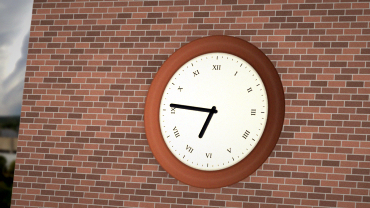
**6:46**
